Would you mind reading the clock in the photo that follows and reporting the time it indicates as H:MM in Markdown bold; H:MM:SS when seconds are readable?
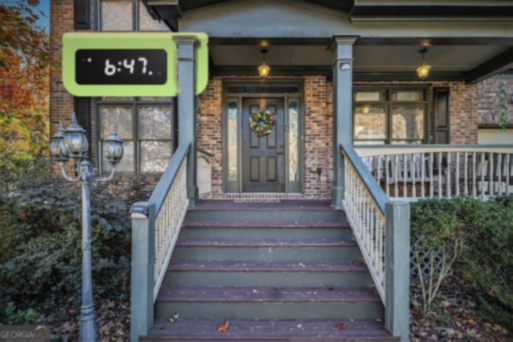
**6:47**
